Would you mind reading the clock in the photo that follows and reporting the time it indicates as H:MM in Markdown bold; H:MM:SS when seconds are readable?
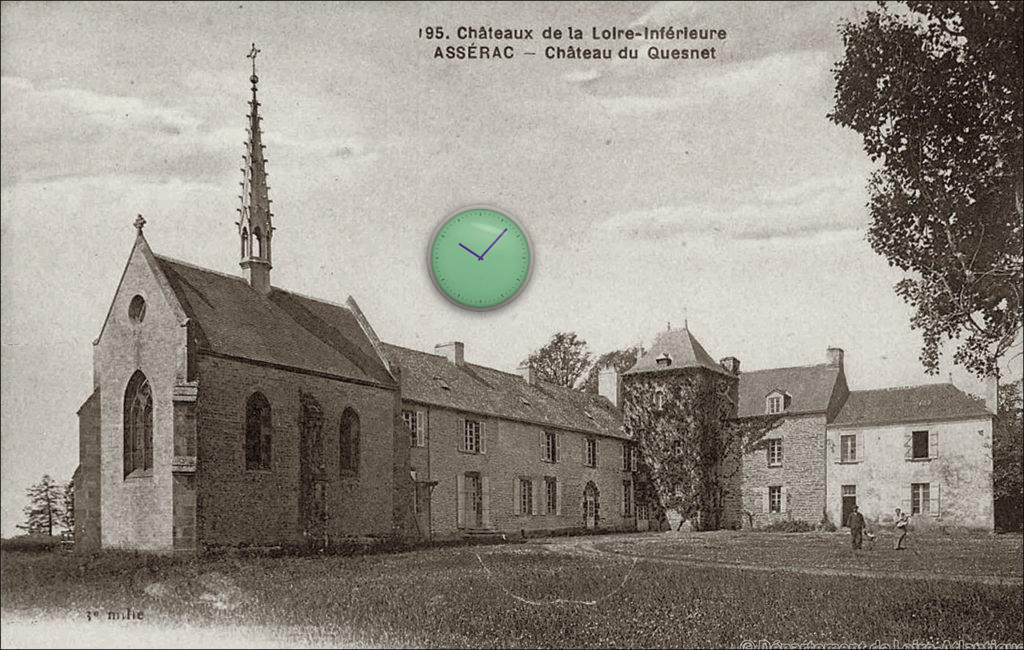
**10:07**
